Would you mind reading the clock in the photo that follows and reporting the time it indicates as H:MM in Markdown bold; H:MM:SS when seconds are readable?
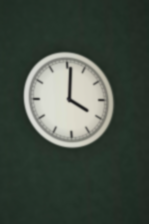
**4:01**
